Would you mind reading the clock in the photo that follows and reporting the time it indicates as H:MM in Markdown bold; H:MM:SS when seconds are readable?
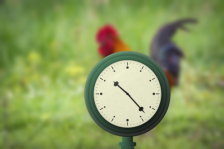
**10:23**
